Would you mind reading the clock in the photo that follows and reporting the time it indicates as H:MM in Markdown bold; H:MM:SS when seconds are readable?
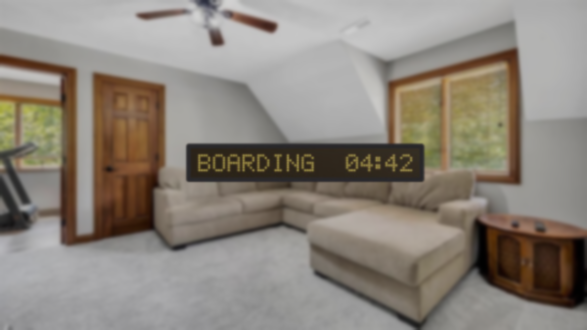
**4:42**
